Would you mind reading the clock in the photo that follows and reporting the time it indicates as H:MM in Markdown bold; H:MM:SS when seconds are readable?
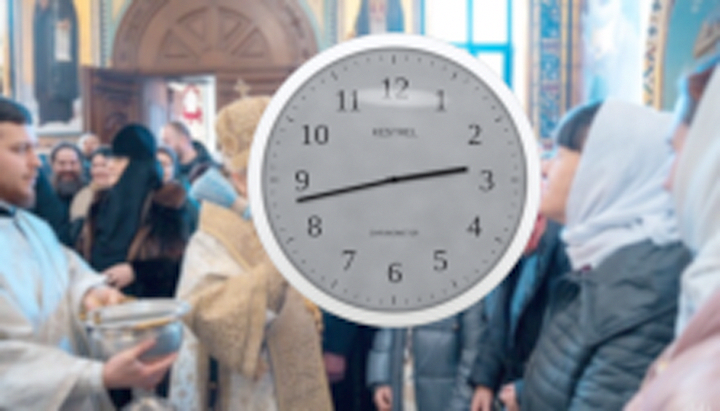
**2:43**
